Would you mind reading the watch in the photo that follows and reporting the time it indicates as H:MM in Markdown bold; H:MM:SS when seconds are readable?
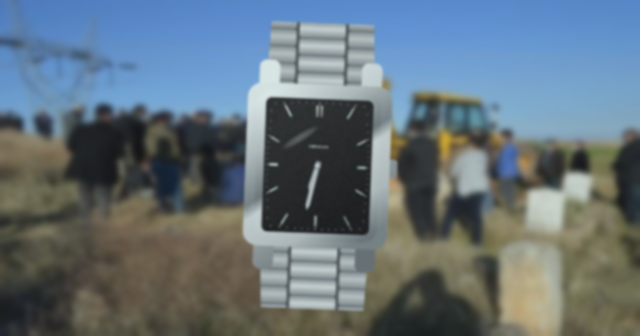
**6:32**
